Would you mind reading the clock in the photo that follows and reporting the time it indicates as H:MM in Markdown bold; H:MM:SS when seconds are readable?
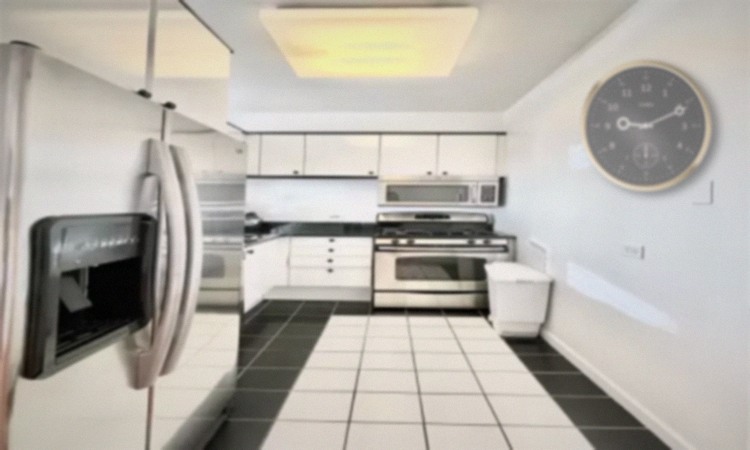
**9:11**
